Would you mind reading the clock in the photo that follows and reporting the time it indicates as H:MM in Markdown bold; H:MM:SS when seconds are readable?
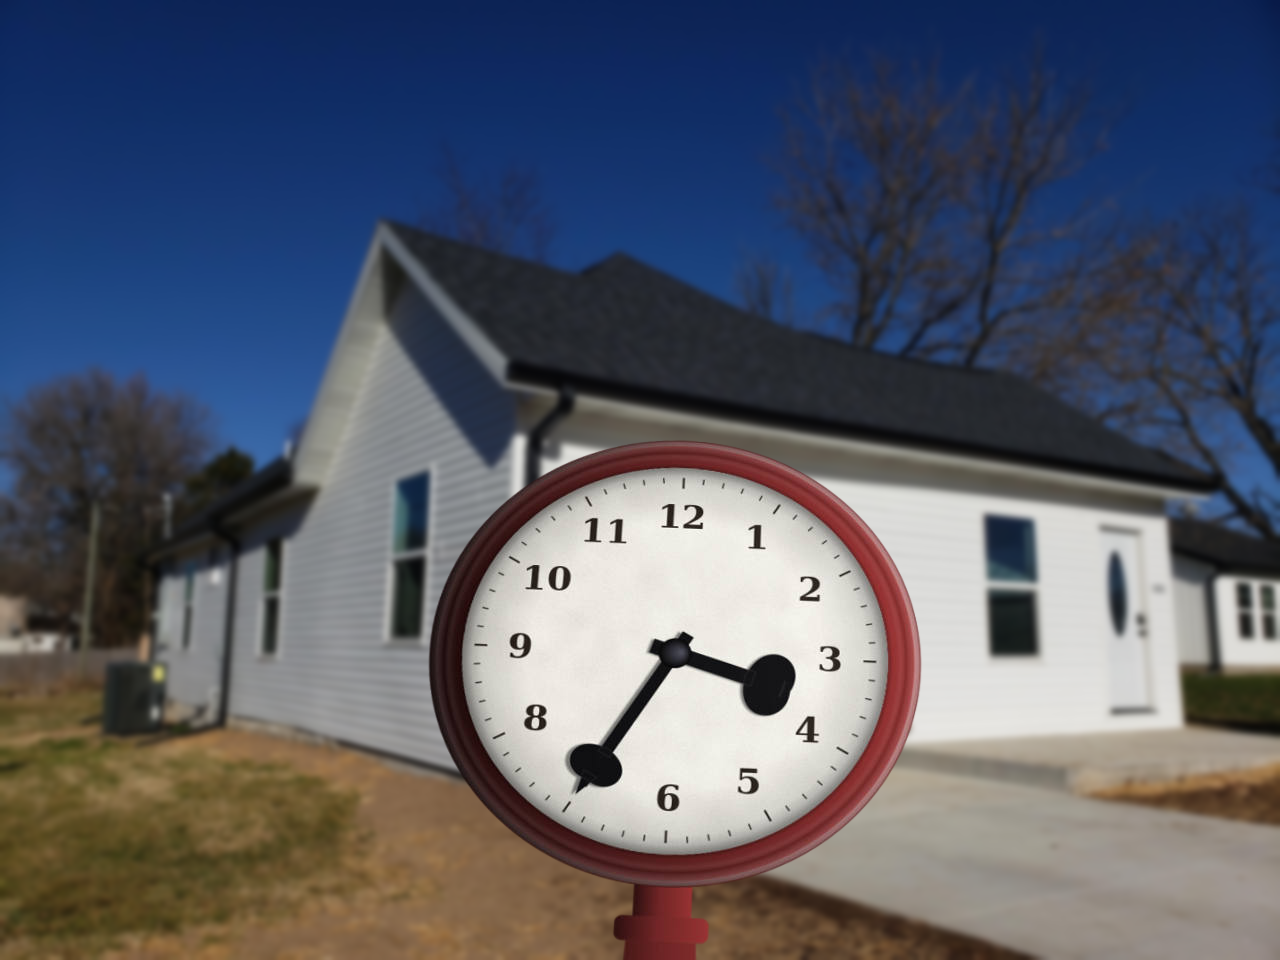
**3:35**
